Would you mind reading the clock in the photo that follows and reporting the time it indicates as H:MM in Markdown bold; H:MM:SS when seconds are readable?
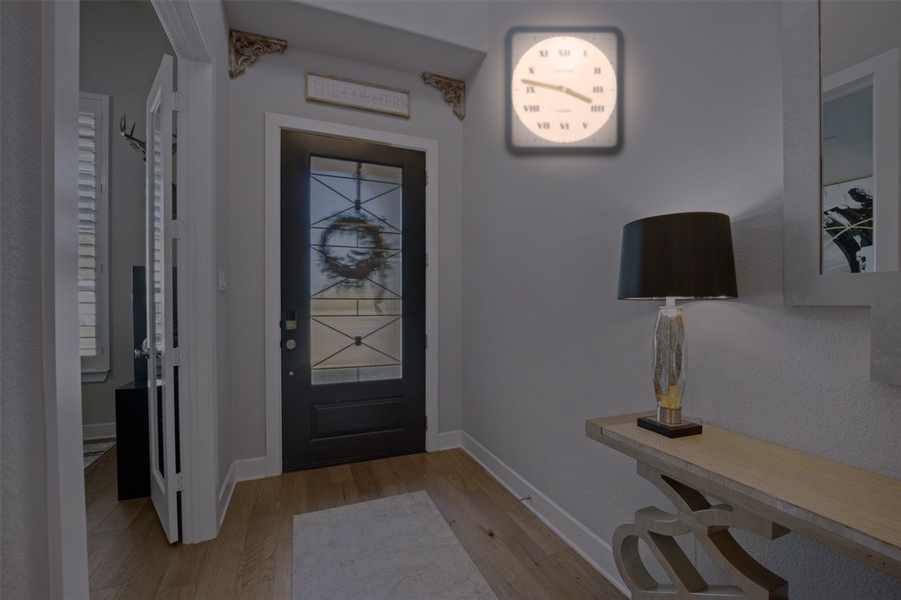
**3:47**
